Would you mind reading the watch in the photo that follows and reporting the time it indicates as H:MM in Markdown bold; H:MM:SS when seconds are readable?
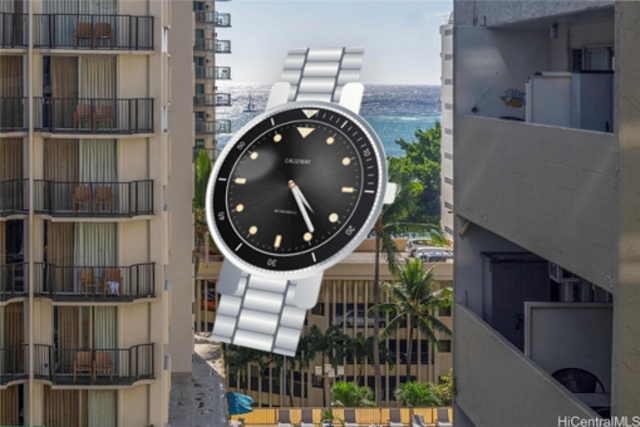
**4:24**
